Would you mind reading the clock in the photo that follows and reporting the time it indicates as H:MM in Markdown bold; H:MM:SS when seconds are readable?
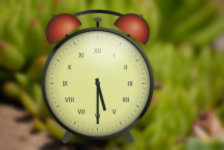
**5:30**
